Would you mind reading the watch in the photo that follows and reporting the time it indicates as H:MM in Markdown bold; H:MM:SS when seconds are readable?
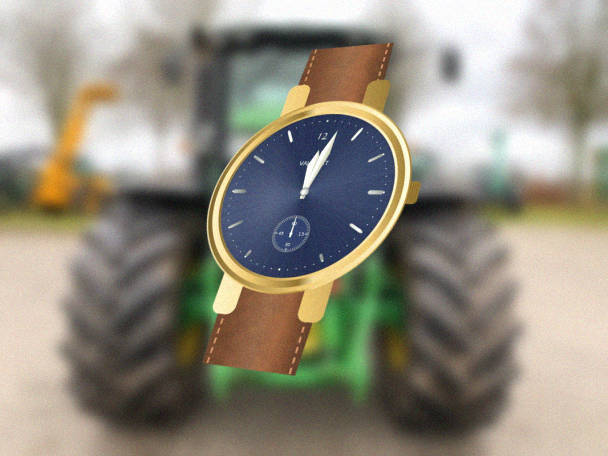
**12:02**
